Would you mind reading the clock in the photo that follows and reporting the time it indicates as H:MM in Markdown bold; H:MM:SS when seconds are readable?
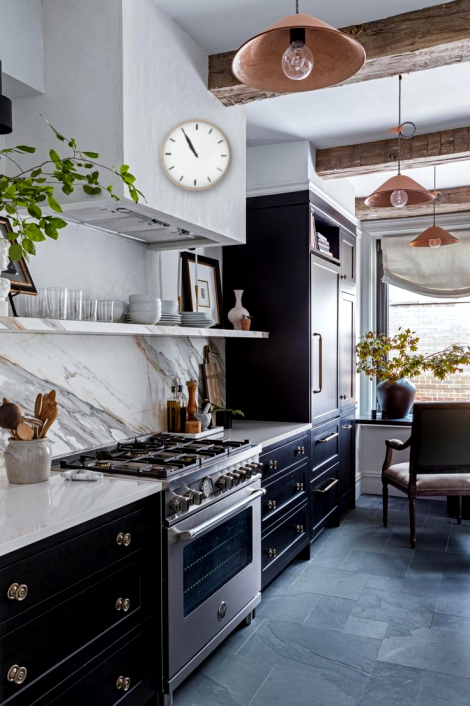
**10:55**
